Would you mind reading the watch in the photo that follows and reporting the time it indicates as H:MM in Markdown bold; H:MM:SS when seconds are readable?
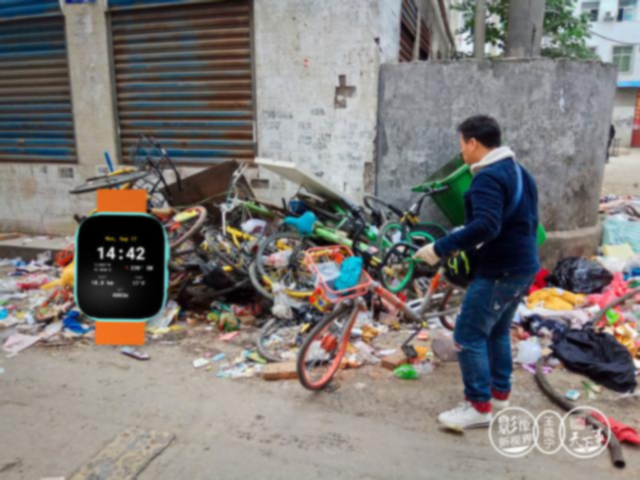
**14:42**
